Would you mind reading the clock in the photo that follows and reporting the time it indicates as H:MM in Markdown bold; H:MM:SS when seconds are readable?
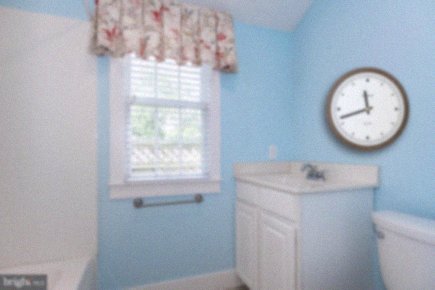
**11:42**
